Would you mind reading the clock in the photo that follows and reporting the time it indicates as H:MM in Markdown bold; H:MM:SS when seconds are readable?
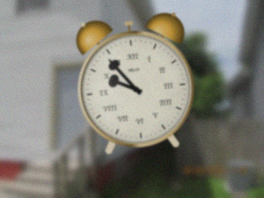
**9:54**
